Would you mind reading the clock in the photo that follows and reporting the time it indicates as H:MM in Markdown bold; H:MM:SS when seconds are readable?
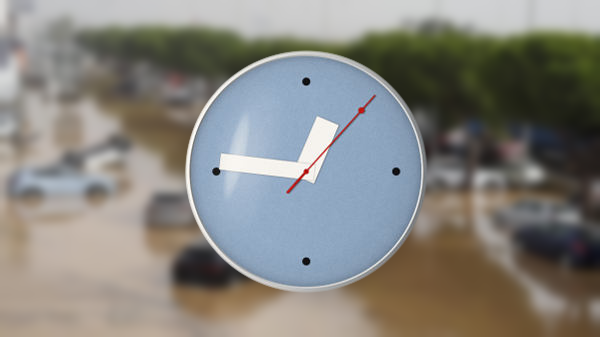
**12:46:07**
